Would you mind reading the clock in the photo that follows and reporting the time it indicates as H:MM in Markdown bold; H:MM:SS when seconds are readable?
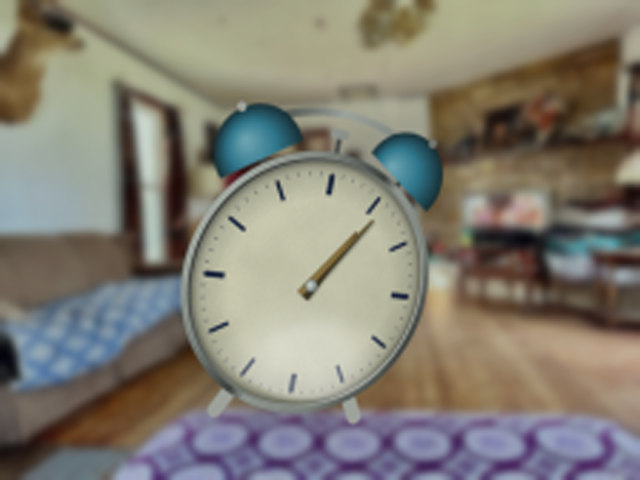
**1:06**
